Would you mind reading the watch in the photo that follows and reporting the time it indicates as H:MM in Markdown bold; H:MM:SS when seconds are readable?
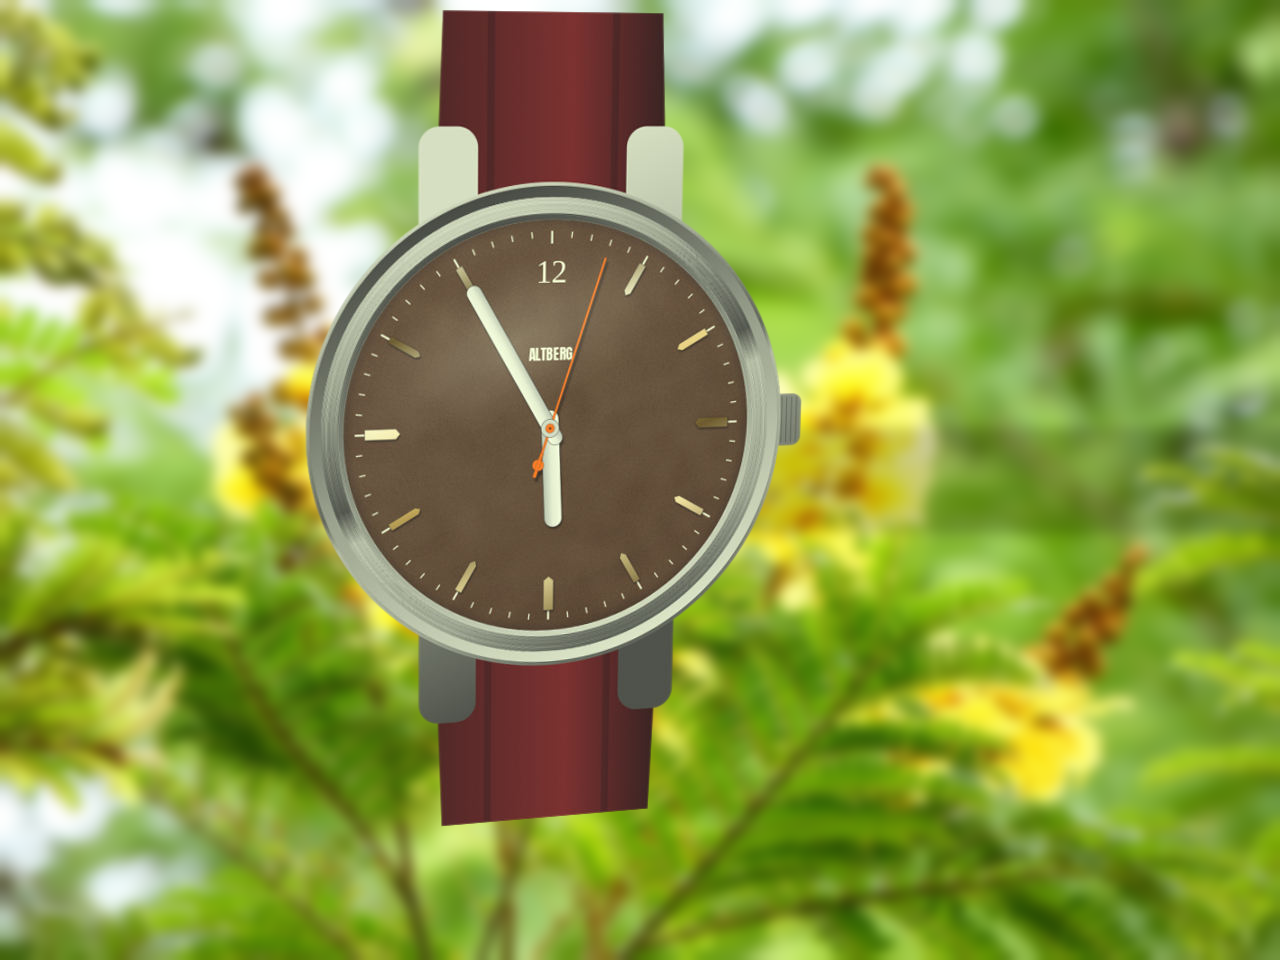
**5:55:03**
